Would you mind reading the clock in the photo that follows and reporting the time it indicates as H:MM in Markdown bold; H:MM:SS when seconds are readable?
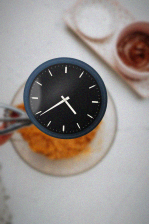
**4:39**
